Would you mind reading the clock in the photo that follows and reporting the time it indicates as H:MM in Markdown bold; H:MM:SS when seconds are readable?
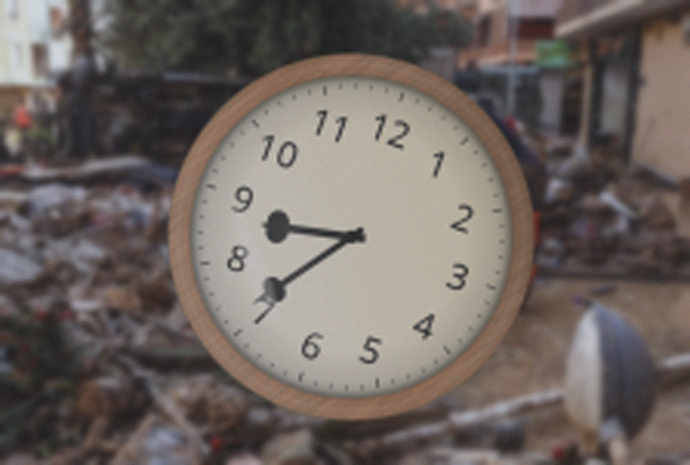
**8:36**
